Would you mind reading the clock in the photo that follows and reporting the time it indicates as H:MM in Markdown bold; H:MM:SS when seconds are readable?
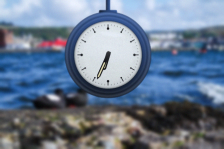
**6:34**
